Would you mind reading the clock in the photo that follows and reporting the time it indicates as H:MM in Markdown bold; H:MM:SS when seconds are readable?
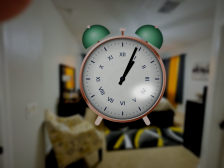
**1:04**
